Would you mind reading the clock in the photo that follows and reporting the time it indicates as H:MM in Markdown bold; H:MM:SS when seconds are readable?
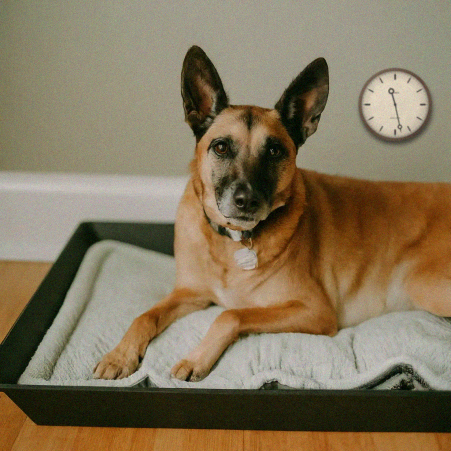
**11:28**
